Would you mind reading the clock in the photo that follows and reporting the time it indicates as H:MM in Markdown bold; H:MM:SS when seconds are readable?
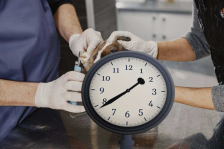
**1:39**
